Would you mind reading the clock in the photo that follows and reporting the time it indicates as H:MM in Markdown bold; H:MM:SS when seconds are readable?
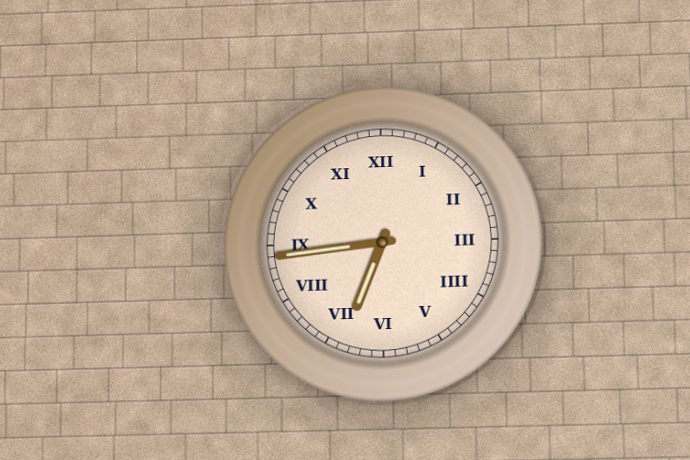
**6:44**
